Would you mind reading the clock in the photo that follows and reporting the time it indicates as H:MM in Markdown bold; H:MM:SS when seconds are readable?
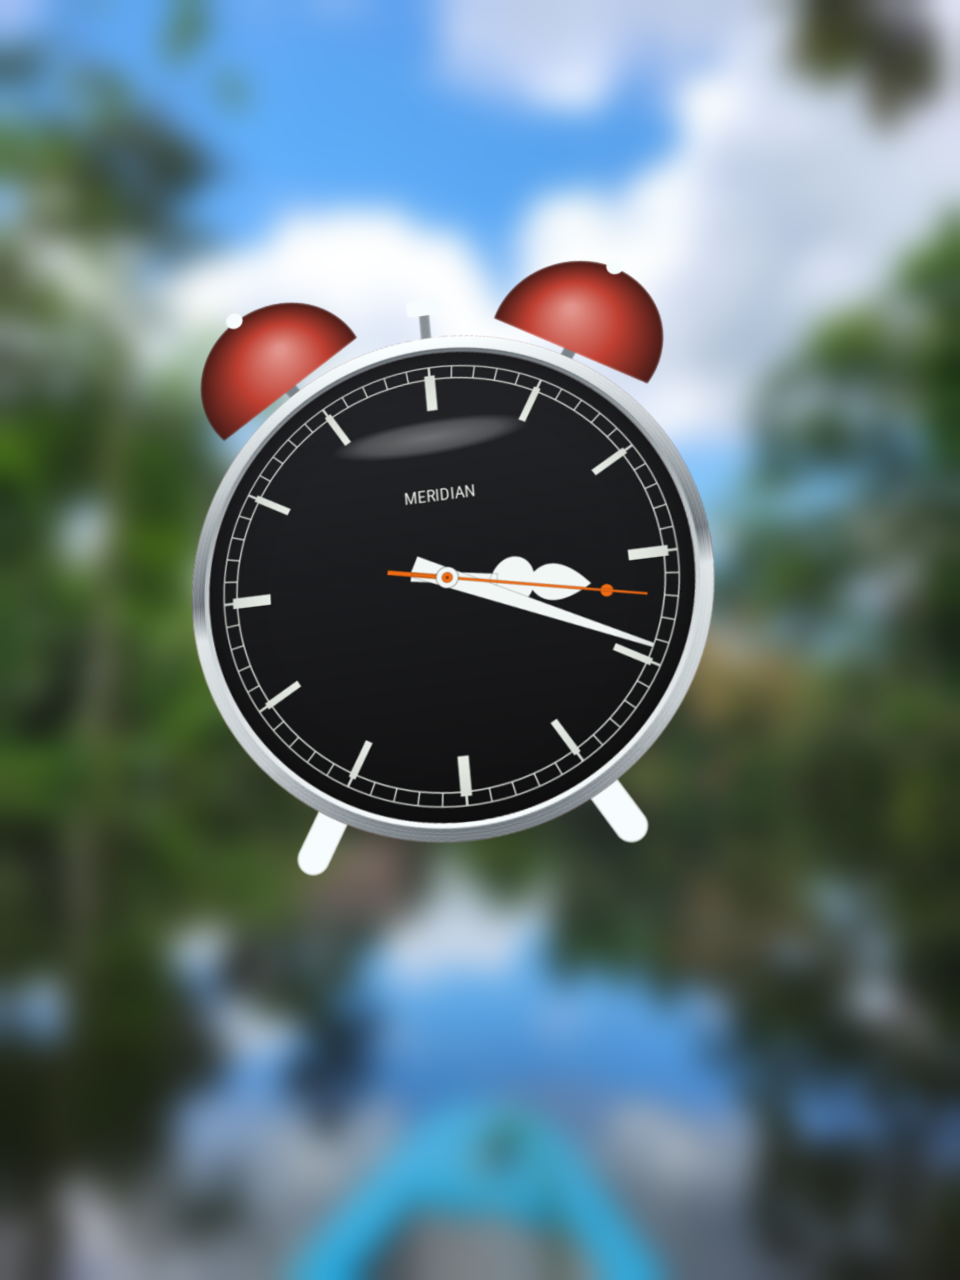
**3:19:17**
